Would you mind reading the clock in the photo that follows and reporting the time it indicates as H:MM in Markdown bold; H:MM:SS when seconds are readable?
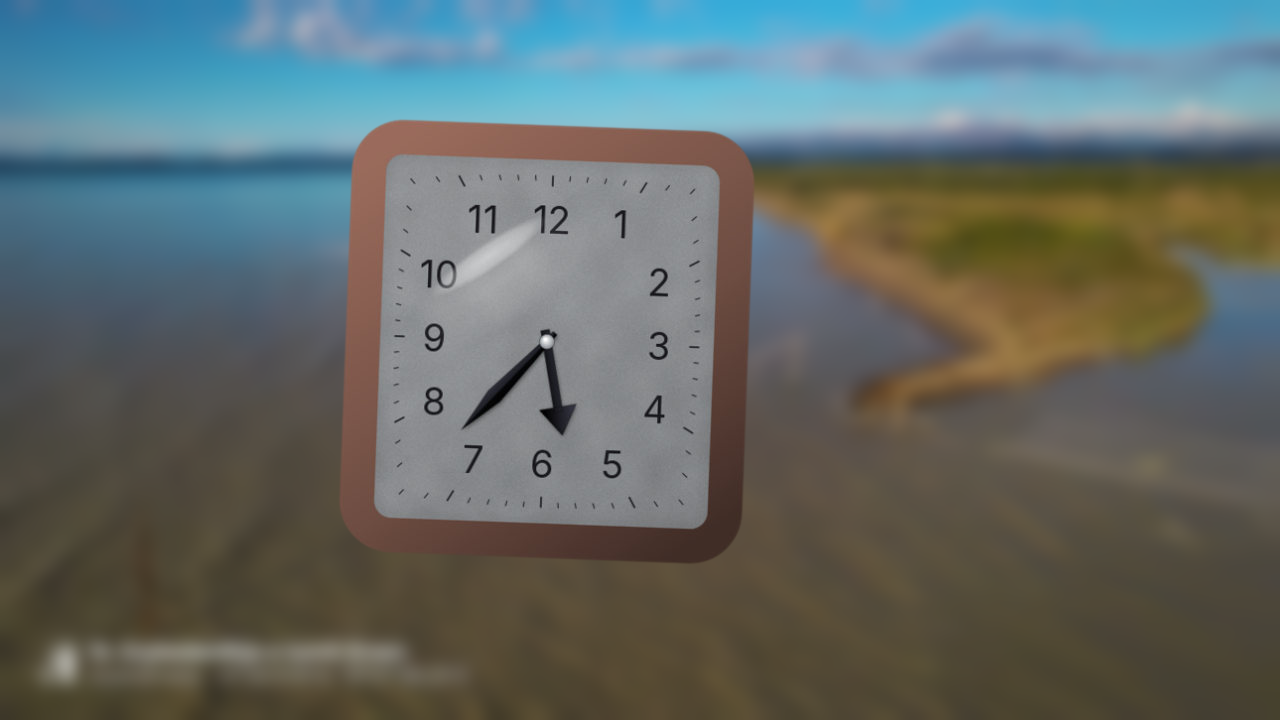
**5:37**
